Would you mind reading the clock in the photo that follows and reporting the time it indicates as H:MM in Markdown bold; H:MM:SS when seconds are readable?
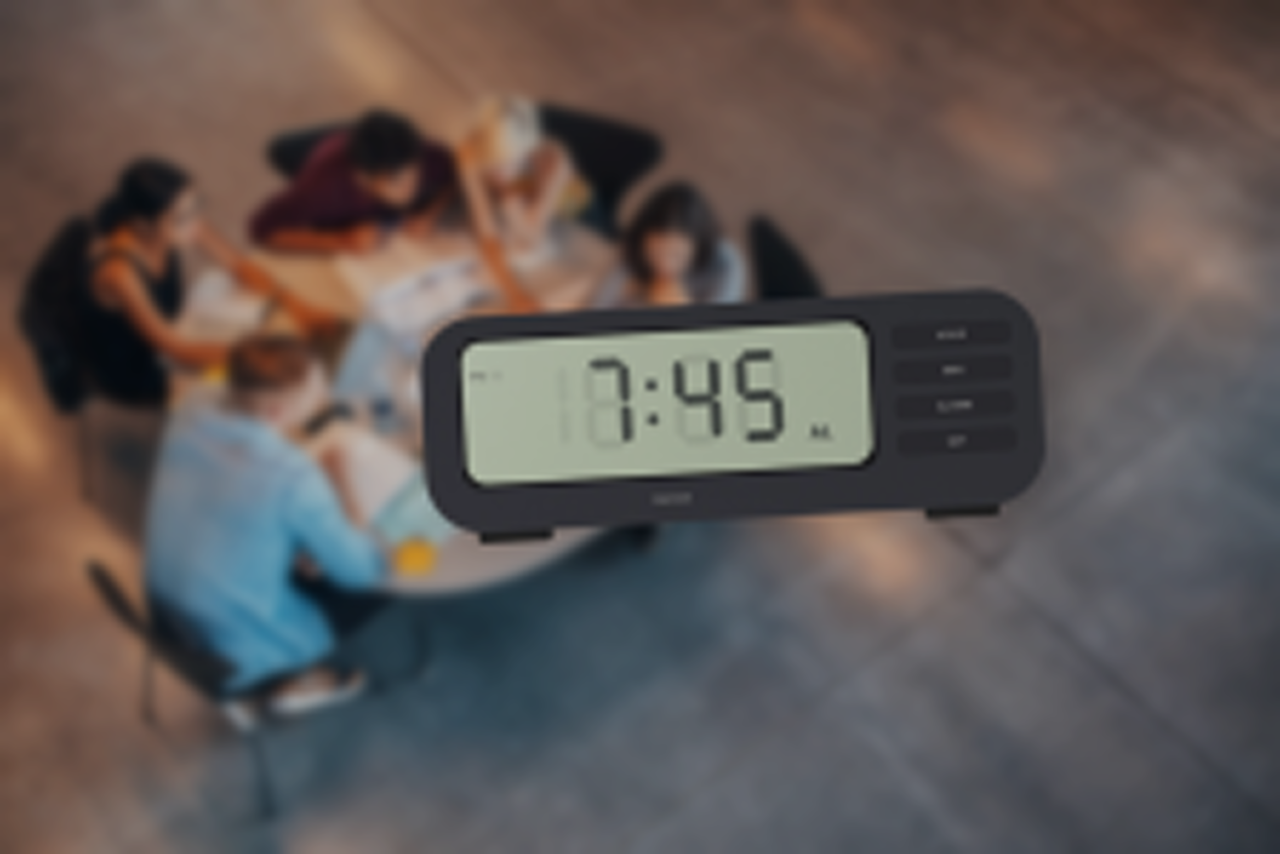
**7:45**
